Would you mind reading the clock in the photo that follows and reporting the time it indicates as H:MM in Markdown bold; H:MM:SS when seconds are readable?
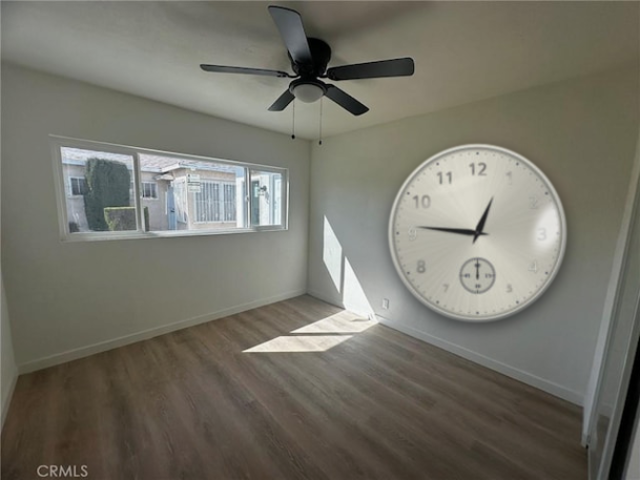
**12:46**
